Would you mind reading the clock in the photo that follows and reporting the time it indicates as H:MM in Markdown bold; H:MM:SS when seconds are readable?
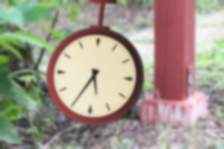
**5:35**
